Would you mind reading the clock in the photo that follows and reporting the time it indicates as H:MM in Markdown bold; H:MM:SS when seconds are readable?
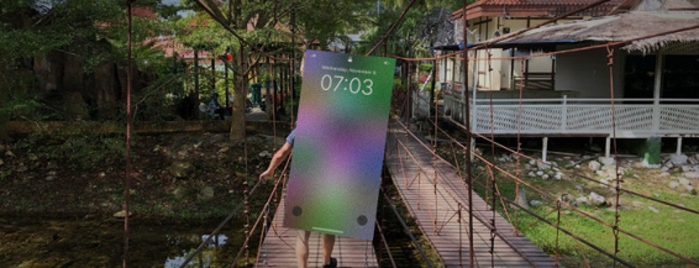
**7:03**
